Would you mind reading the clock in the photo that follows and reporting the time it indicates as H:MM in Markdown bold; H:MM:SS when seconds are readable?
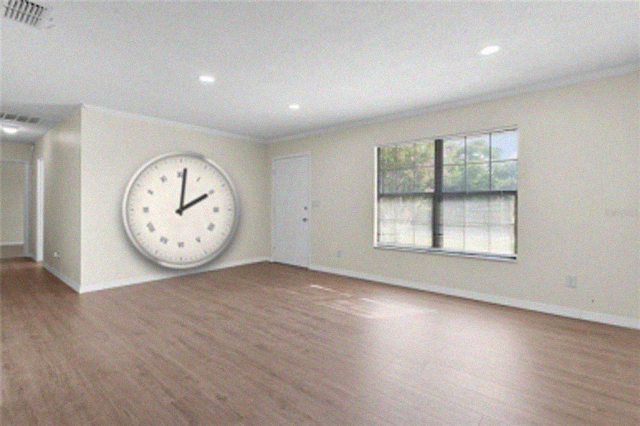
**2:01**
